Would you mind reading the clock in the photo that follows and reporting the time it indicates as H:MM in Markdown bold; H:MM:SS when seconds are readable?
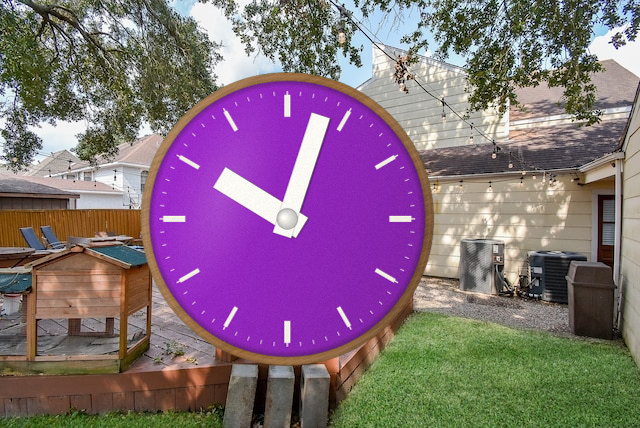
**10:03**
